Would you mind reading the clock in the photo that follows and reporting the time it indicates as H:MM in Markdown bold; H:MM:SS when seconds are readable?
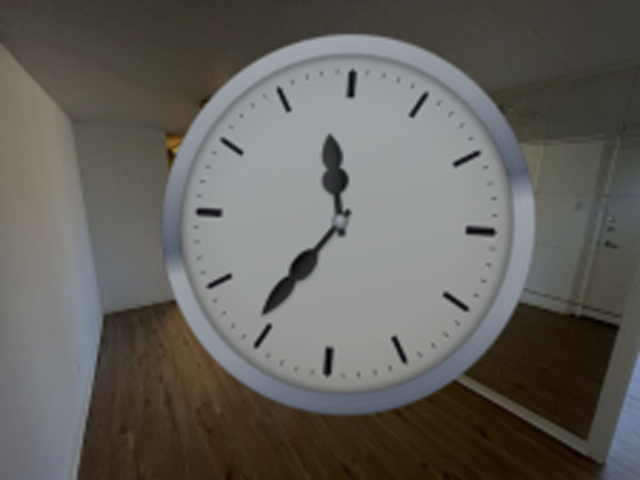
**11:36**
